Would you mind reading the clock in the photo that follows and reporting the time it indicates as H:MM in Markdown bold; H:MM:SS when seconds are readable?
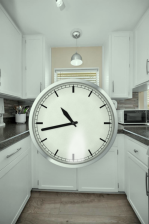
**10:43**
